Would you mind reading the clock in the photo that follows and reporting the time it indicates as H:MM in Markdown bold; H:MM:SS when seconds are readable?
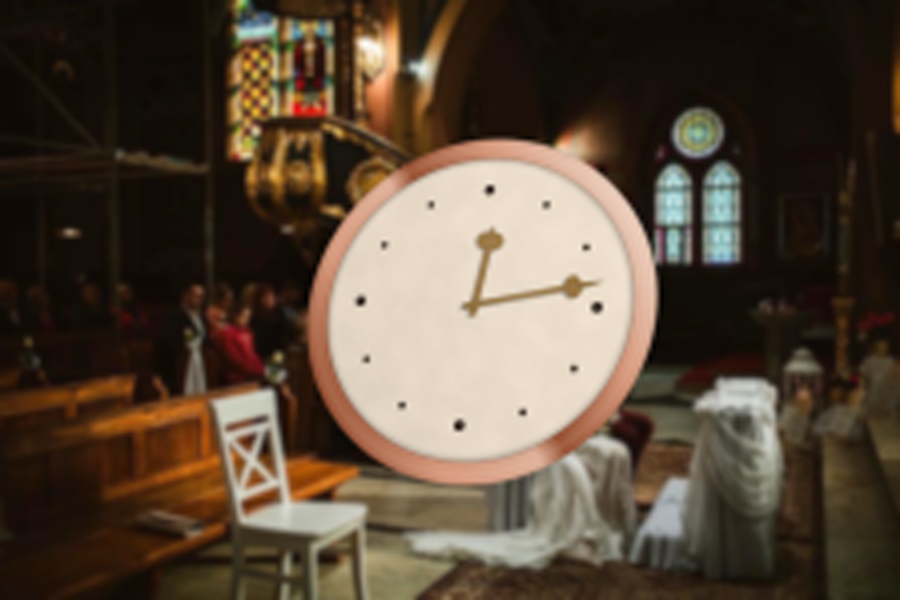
**12:13**
